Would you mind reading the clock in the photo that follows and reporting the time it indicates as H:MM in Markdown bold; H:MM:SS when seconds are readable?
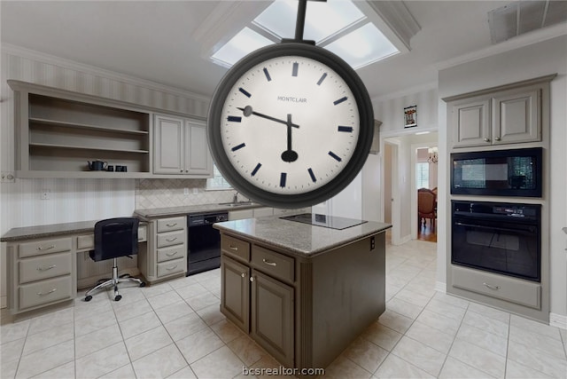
**5:47**
